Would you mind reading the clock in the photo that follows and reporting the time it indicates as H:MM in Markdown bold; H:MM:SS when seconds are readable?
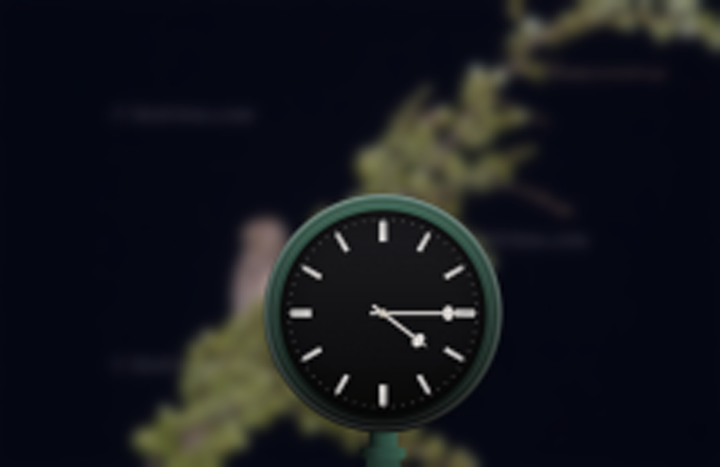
**4:15**
